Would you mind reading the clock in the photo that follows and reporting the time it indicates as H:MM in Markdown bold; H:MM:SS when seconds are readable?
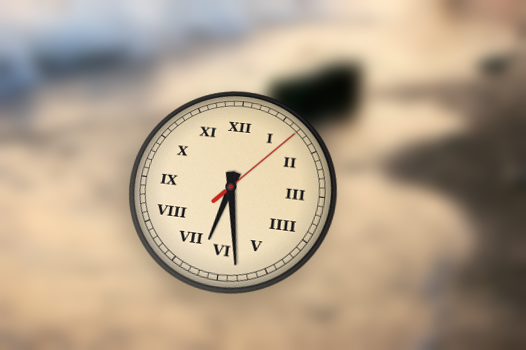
**6:28:07**
